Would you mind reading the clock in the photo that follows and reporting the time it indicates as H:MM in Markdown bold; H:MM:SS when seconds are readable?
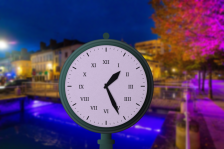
**1:26**
